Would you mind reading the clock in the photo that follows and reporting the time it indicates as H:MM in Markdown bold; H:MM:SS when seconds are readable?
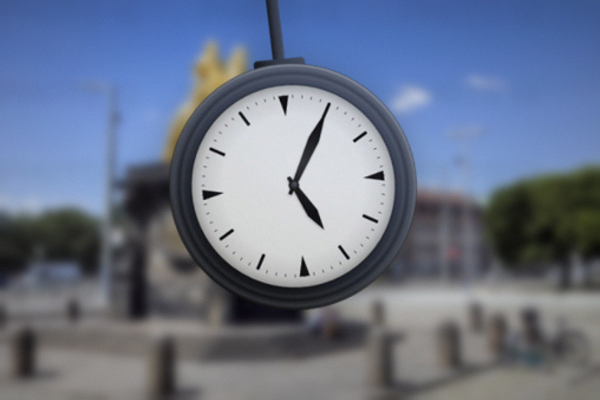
**5:05**
